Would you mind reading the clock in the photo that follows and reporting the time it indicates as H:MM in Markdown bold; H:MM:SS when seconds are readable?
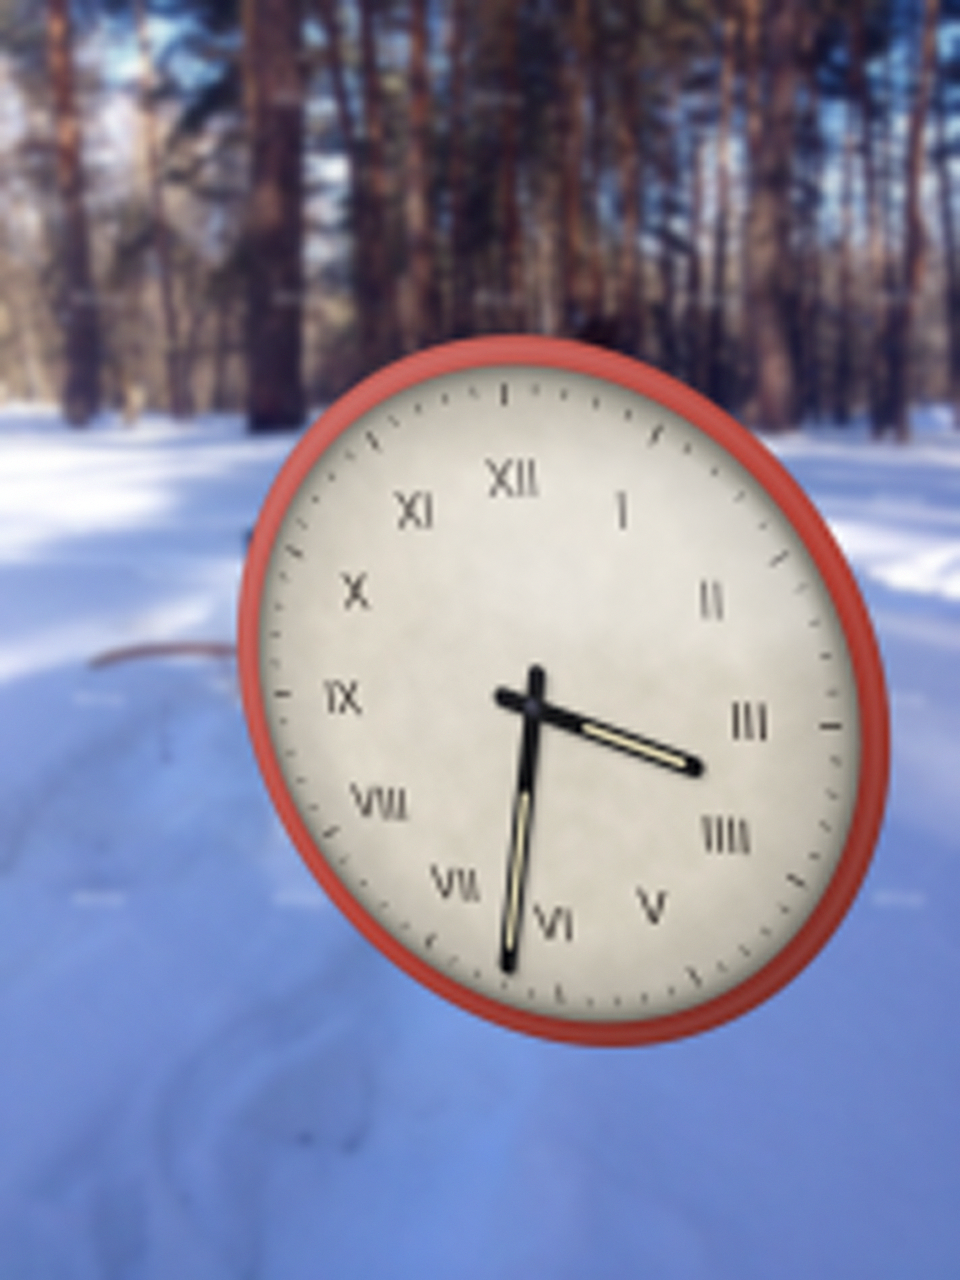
**3:32**
